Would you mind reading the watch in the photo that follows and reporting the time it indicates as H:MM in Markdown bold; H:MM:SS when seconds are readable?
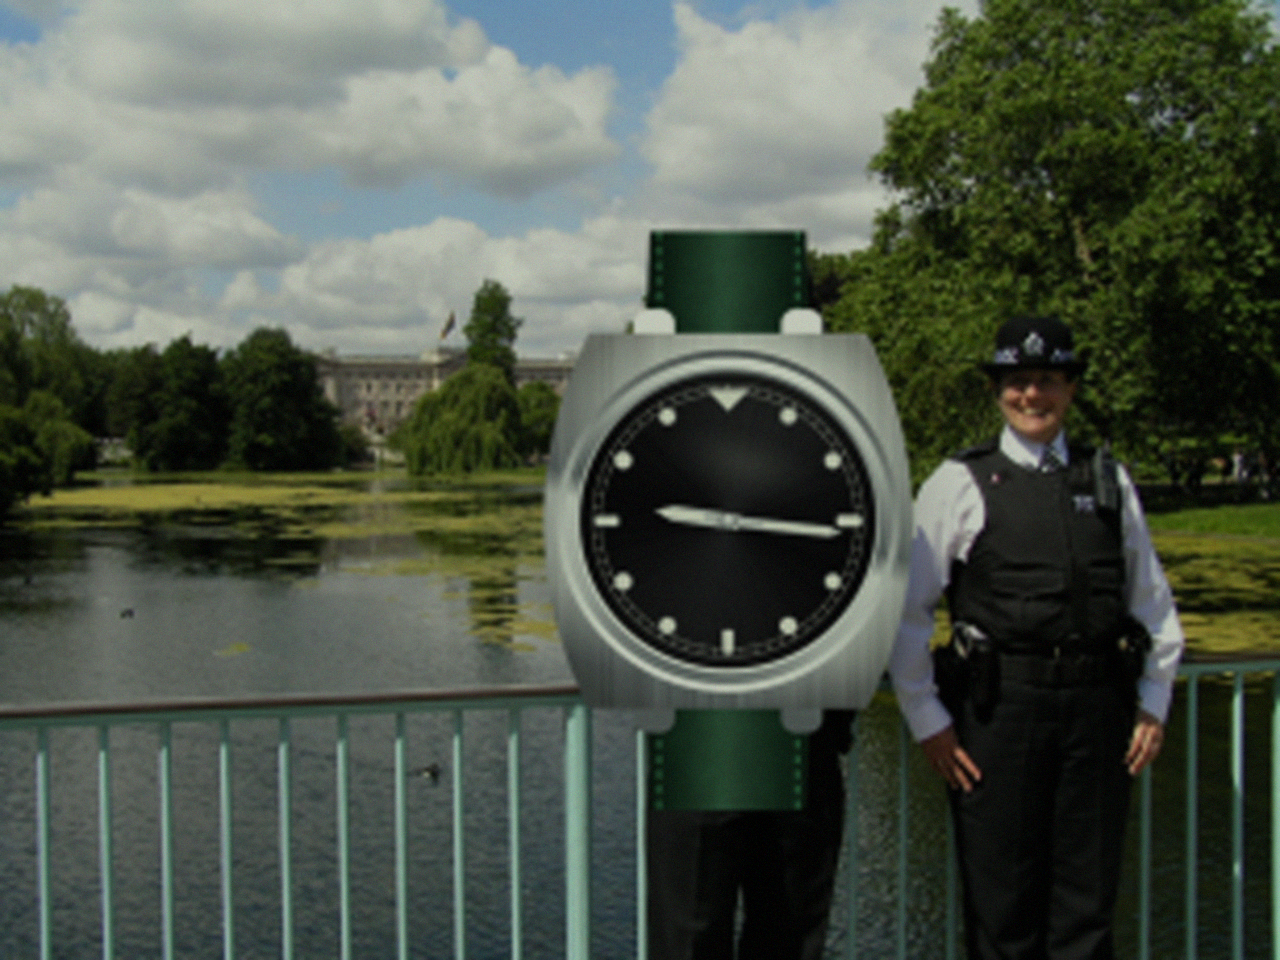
**9:16**
